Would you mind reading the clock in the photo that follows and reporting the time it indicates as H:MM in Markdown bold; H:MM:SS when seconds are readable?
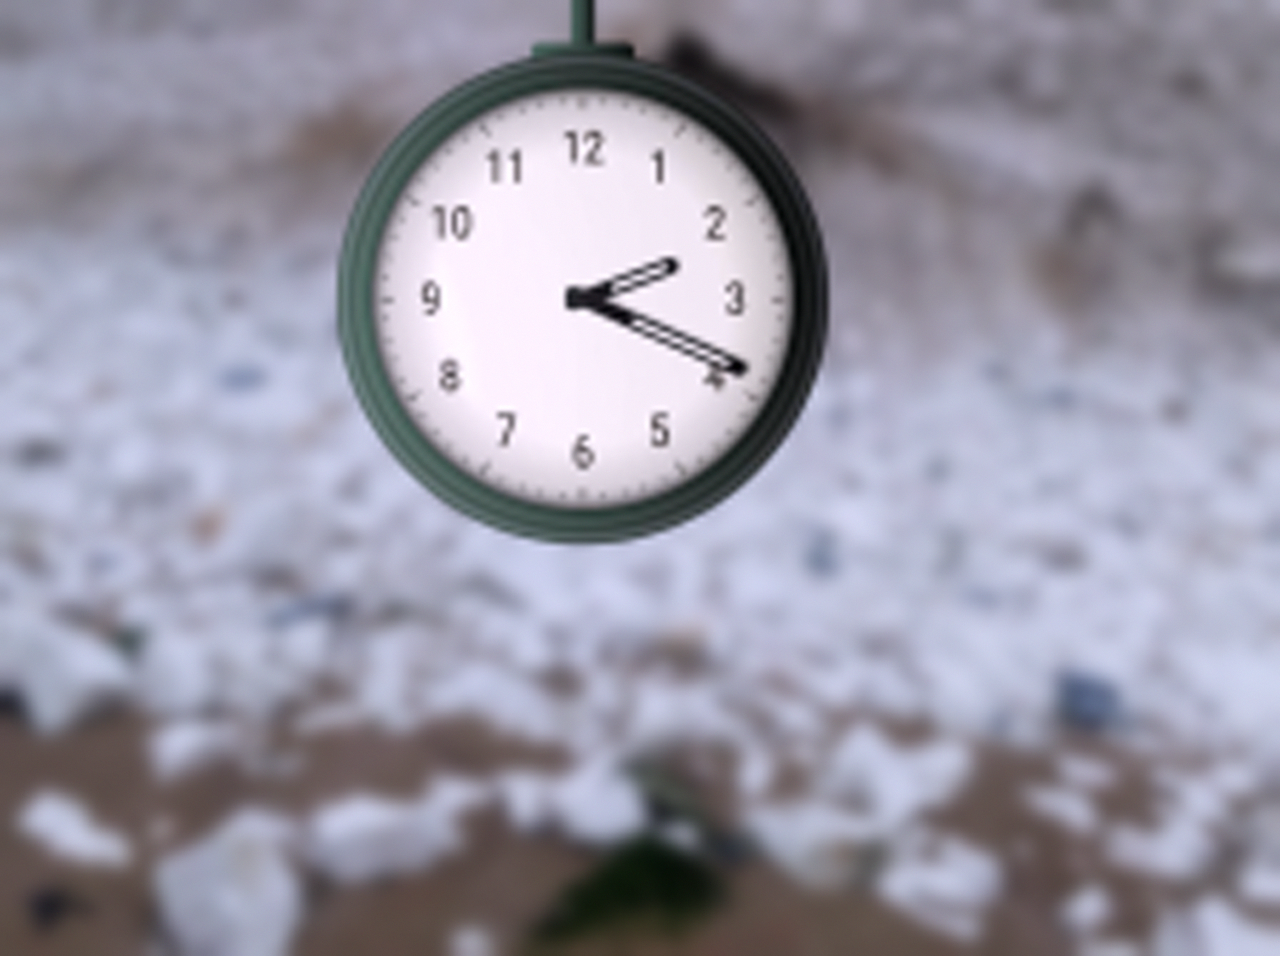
**2:19**
